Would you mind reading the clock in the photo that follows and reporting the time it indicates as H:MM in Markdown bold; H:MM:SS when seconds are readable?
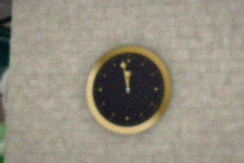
**11:58**
